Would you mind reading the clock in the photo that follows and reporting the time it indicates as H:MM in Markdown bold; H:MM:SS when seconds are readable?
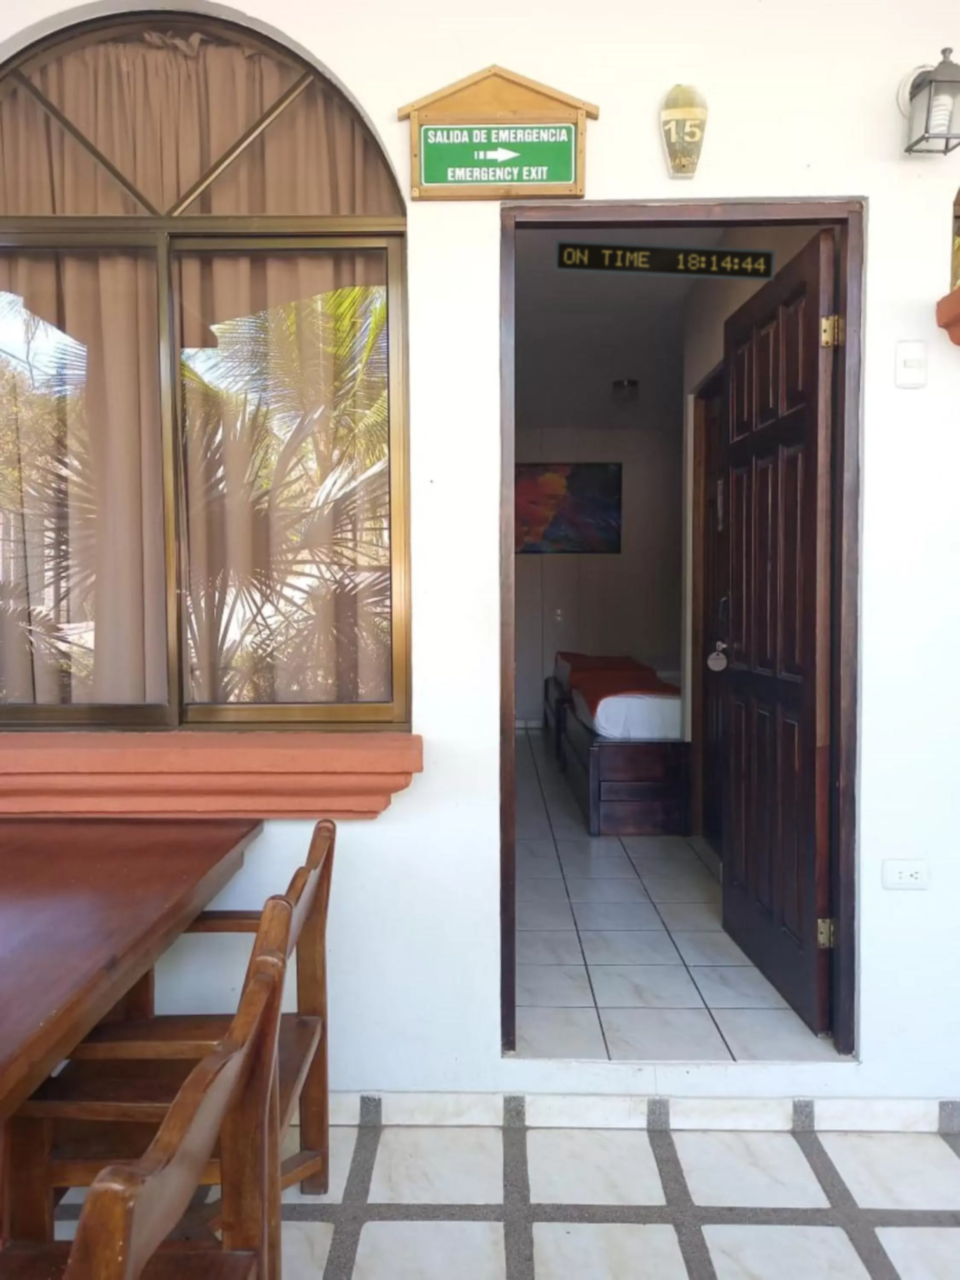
**18:14:44**
